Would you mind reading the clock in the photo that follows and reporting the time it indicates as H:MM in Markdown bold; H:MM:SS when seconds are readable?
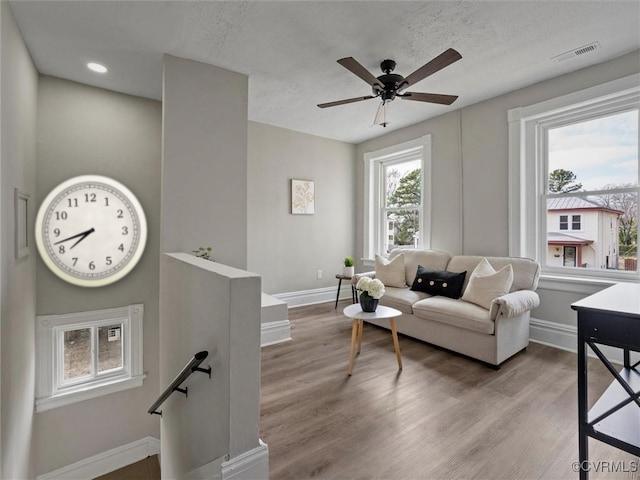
**7:42**
